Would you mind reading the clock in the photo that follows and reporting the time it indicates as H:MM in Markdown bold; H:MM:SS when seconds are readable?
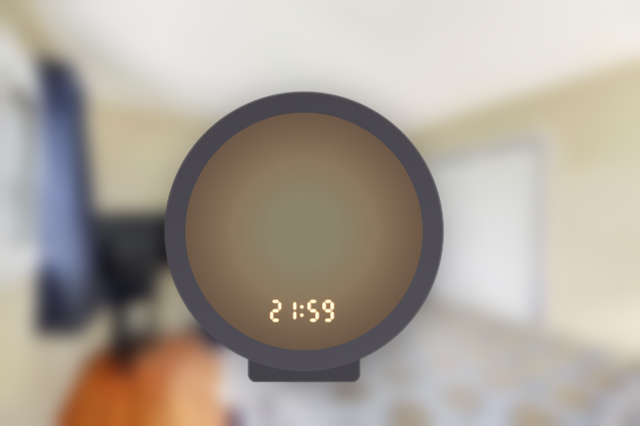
**21:59**
